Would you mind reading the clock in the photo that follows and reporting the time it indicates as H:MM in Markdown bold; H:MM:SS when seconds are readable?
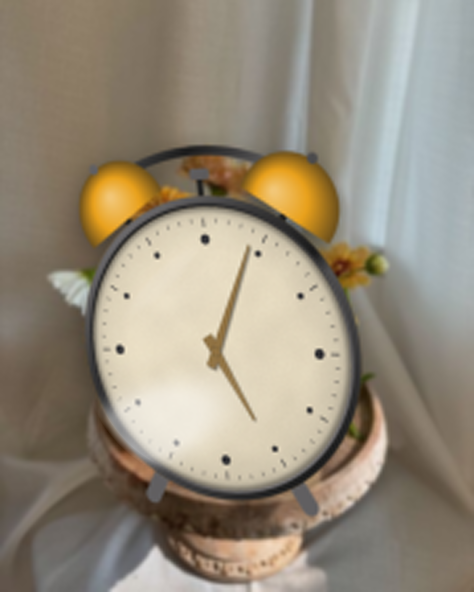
**5:04**
